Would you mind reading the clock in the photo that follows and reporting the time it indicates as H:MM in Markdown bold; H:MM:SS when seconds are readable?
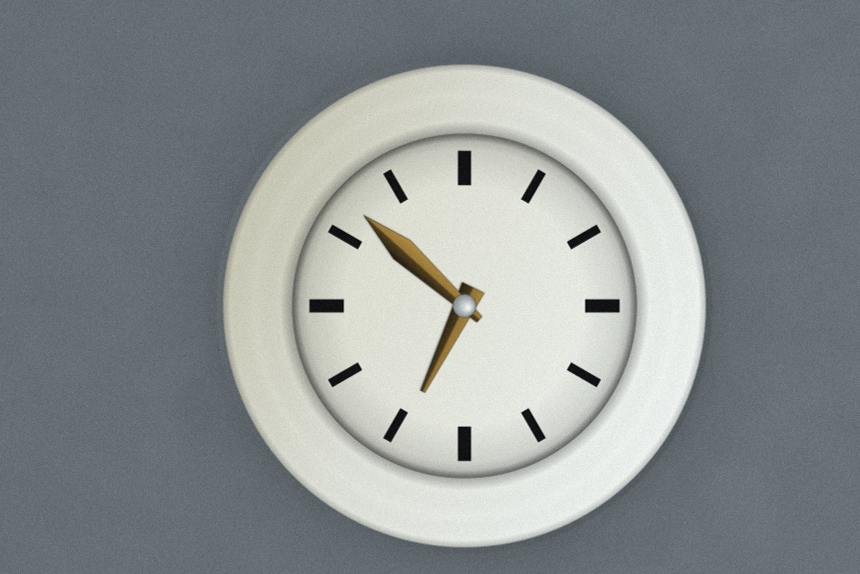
**6:52**
